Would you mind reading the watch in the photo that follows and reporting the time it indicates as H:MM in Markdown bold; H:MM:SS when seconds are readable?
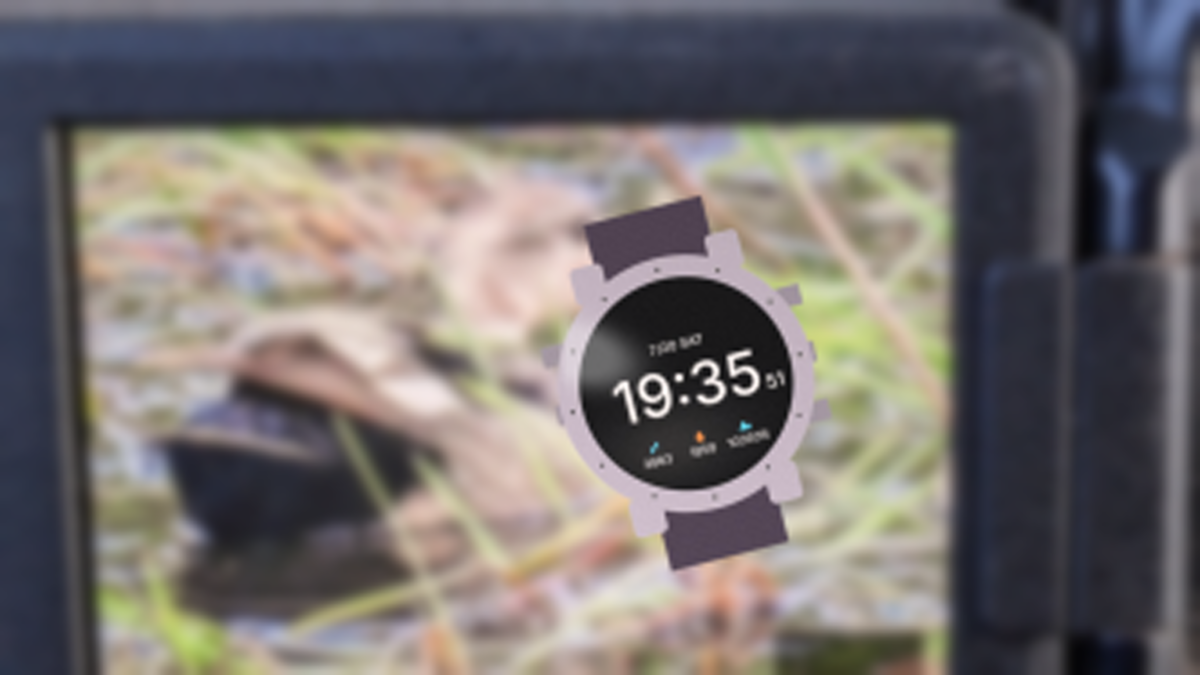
**19:35**
